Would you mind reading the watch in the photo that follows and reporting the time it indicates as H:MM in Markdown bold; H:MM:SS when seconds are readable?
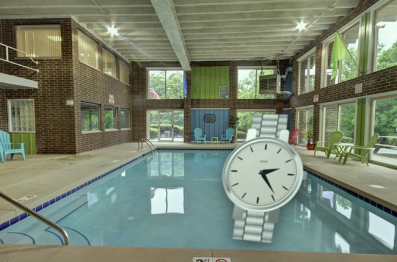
**2:24**
